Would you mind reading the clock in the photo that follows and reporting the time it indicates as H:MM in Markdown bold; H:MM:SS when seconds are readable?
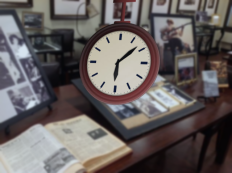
**6:08**
